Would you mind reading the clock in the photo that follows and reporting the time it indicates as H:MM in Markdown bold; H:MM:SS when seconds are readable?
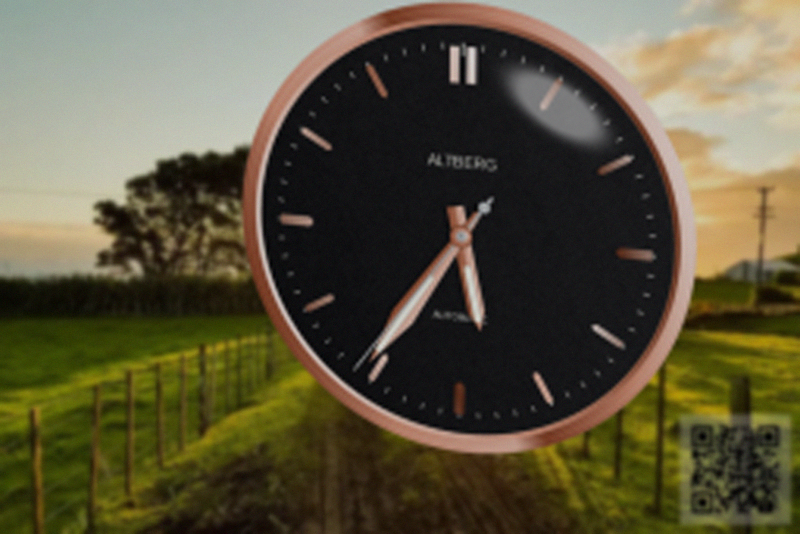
**5:35:36**
